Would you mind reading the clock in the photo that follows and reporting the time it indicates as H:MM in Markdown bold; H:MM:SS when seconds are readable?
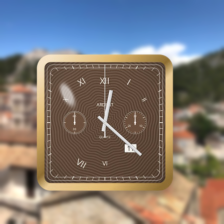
**12:22**
